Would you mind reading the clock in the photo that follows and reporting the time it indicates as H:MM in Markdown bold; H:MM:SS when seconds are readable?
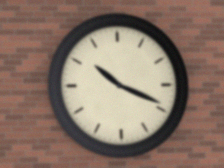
**10:19**
